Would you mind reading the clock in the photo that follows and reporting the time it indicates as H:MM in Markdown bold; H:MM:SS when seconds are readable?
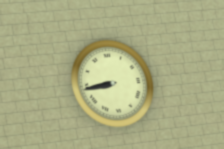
**8:44**
